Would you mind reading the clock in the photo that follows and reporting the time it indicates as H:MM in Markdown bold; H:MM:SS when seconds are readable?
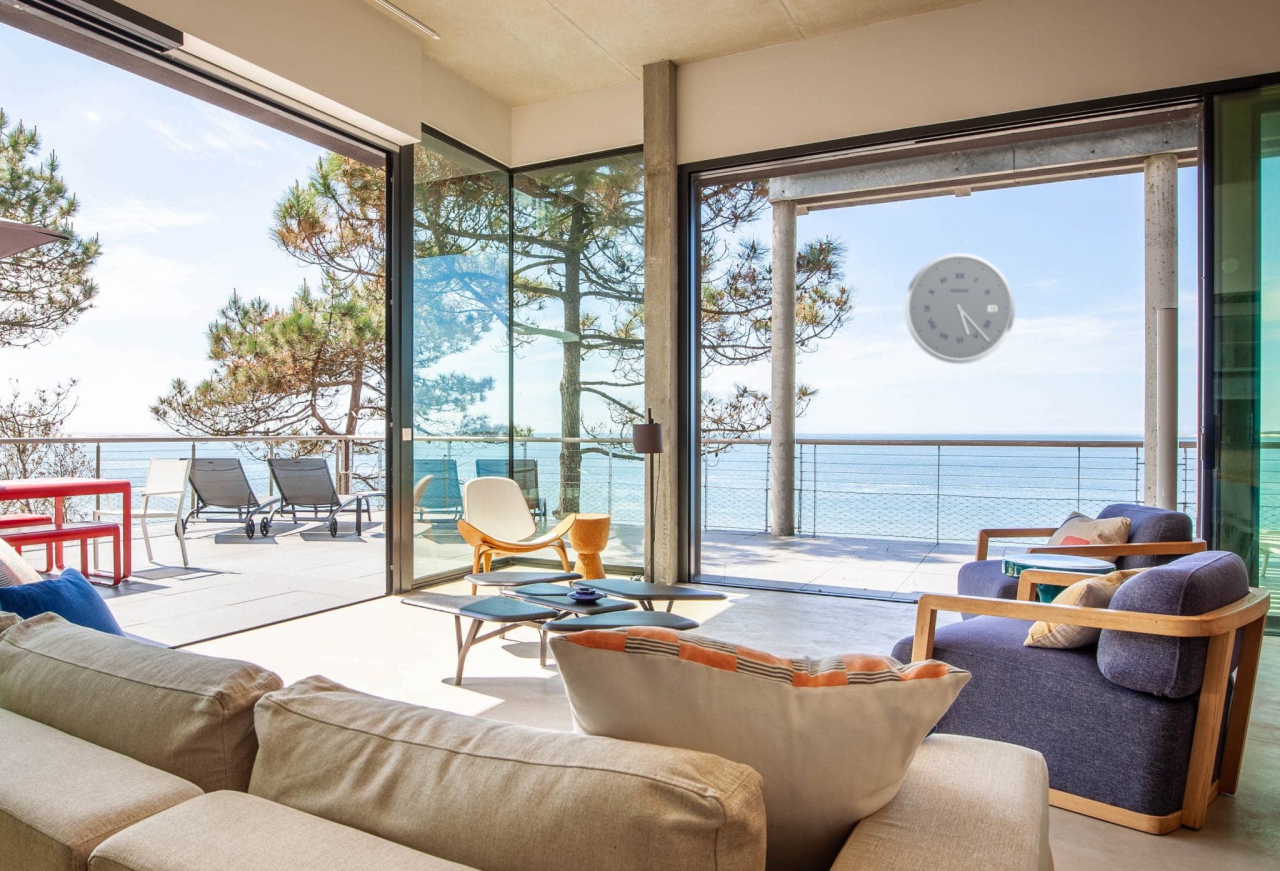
**5:23**
